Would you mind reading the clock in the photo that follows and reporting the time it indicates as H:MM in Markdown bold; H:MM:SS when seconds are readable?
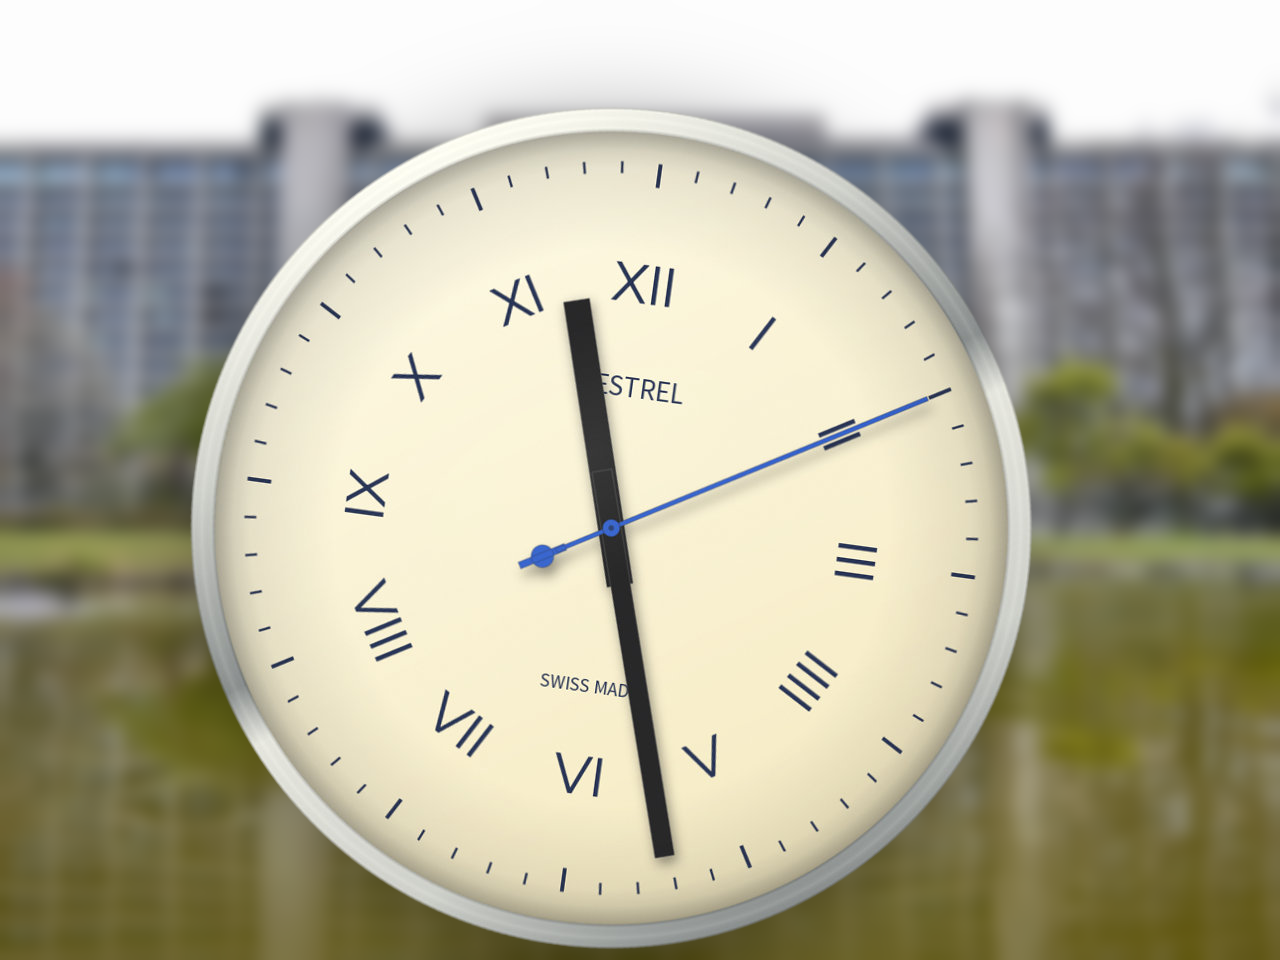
**11:27:10**
